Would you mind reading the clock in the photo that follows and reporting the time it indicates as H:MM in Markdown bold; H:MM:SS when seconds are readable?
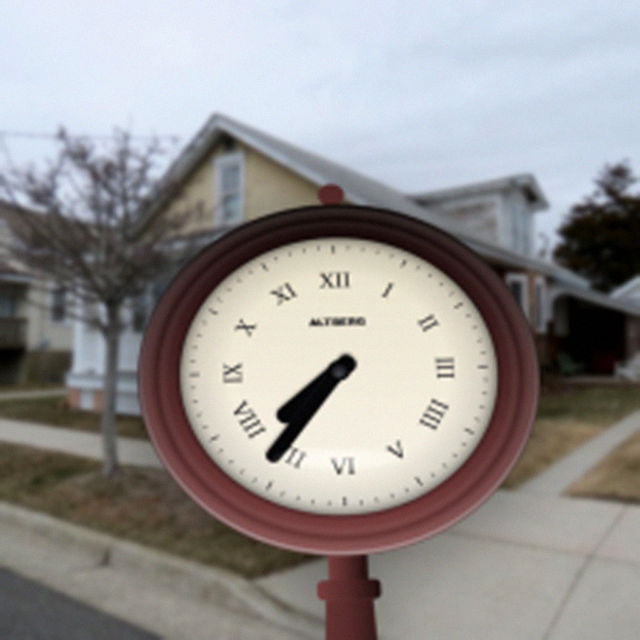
**7:36**
